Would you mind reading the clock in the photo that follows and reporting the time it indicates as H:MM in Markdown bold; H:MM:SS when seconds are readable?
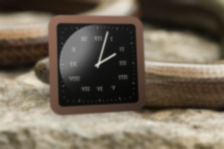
**2:03**
